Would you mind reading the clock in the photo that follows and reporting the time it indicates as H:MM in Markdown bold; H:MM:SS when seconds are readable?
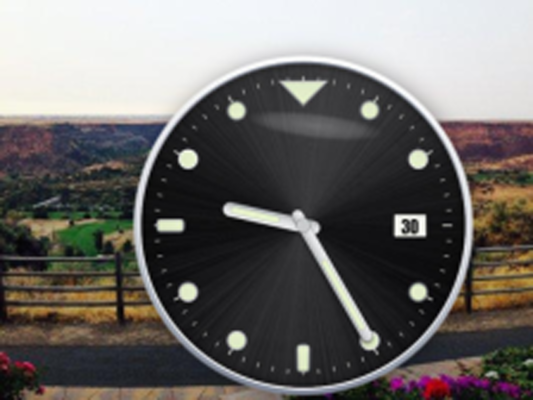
**9:25**
